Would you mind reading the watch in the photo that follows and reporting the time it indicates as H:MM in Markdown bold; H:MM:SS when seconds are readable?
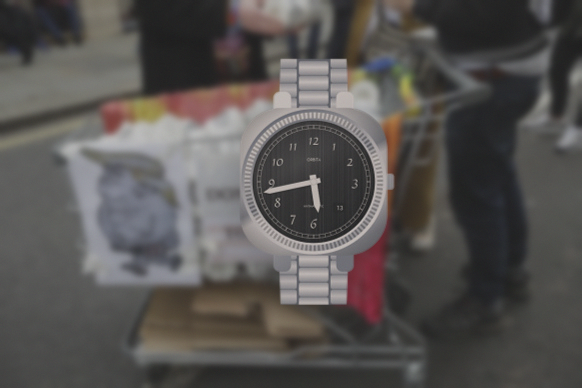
**5:43**
